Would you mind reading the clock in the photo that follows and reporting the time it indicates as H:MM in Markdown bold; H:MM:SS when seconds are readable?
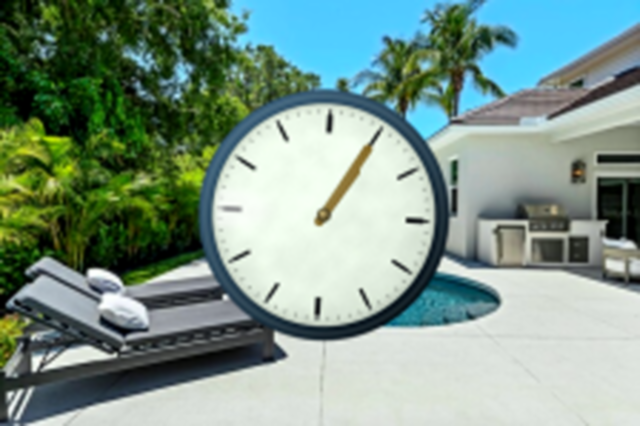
**1:05**
